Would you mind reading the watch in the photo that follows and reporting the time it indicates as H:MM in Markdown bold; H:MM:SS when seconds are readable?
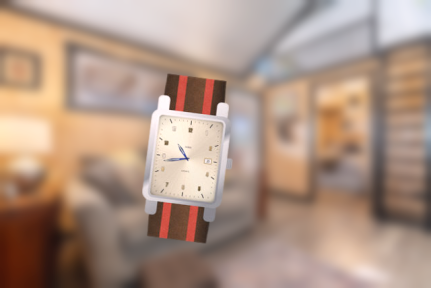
**10:43**
